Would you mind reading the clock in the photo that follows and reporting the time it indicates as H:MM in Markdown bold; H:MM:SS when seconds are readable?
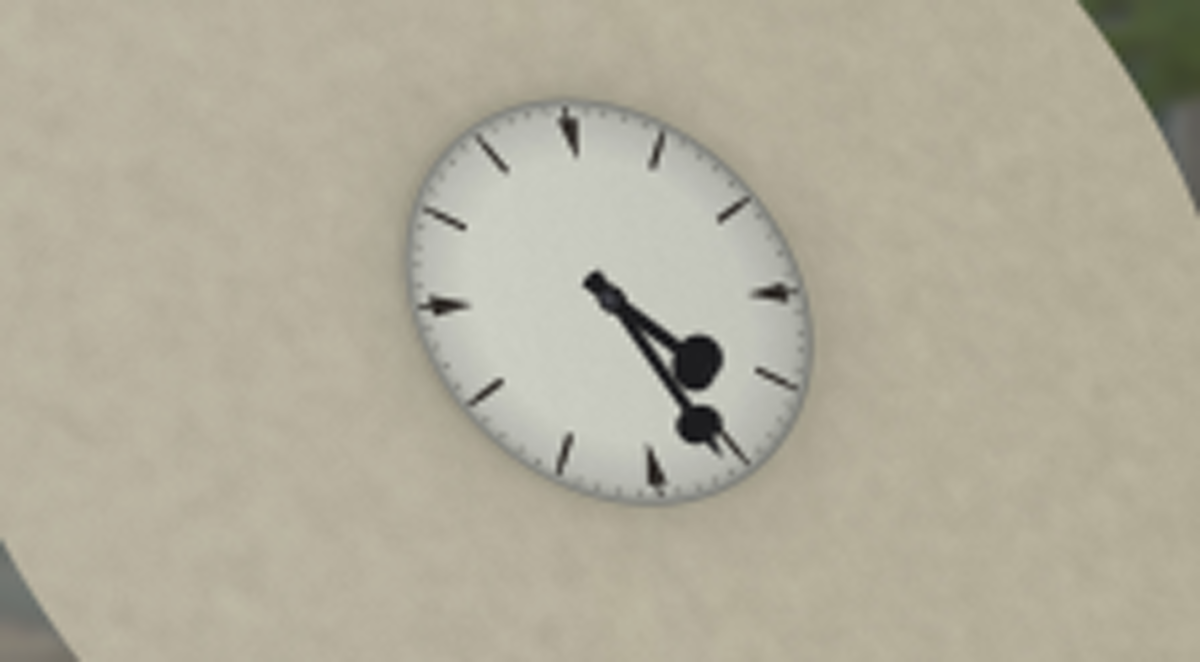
**4:26**
